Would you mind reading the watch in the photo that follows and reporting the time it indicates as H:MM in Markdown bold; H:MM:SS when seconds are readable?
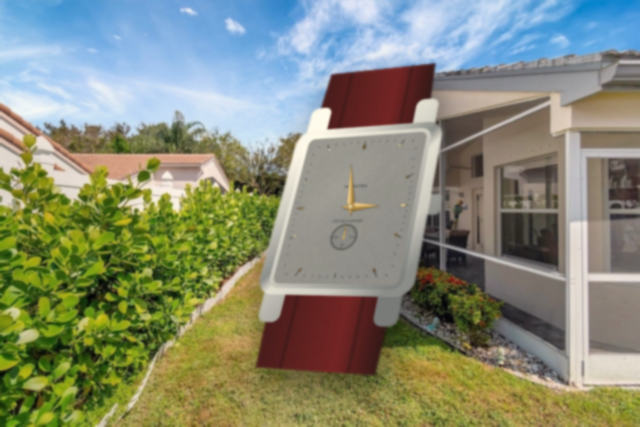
**2:58**
